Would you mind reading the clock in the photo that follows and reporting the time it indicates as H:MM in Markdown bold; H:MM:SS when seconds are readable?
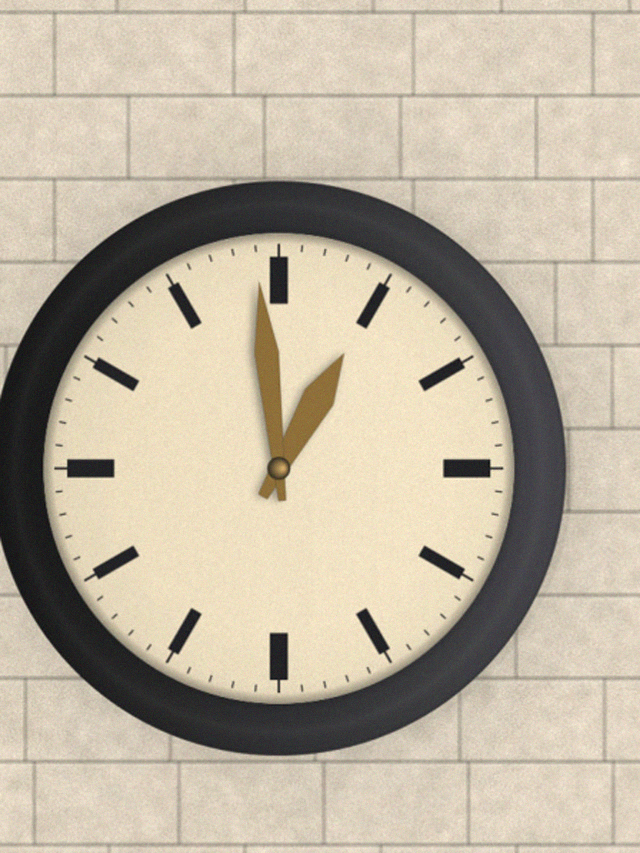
**12:59**
